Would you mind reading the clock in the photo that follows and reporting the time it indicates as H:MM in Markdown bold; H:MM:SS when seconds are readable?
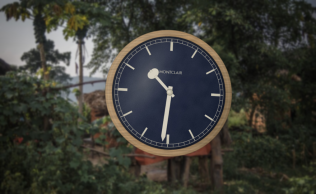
**10:31**
